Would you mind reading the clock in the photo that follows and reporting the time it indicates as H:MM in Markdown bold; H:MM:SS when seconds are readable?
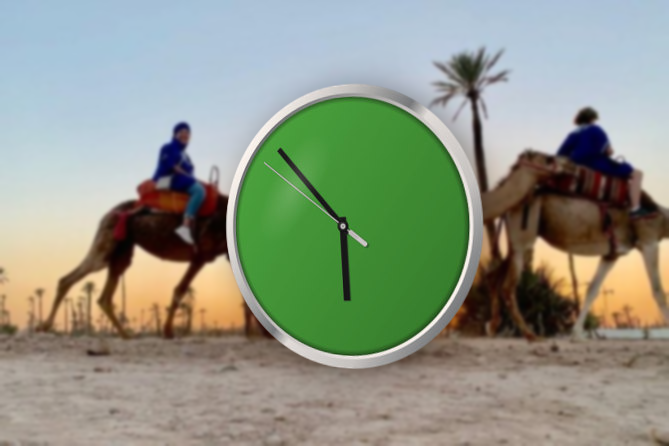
**5:52:51**
